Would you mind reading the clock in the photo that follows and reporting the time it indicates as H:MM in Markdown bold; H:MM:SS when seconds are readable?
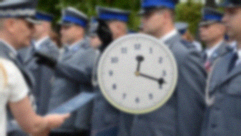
**12:18**
